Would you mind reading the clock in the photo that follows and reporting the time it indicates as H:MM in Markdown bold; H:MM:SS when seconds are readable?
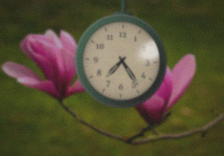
**7:24**
